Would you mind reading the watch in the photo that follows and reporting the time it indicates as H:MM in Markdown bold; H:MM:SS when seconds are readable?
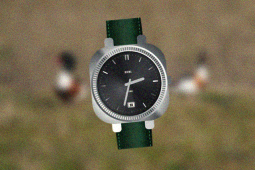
**2:33**
